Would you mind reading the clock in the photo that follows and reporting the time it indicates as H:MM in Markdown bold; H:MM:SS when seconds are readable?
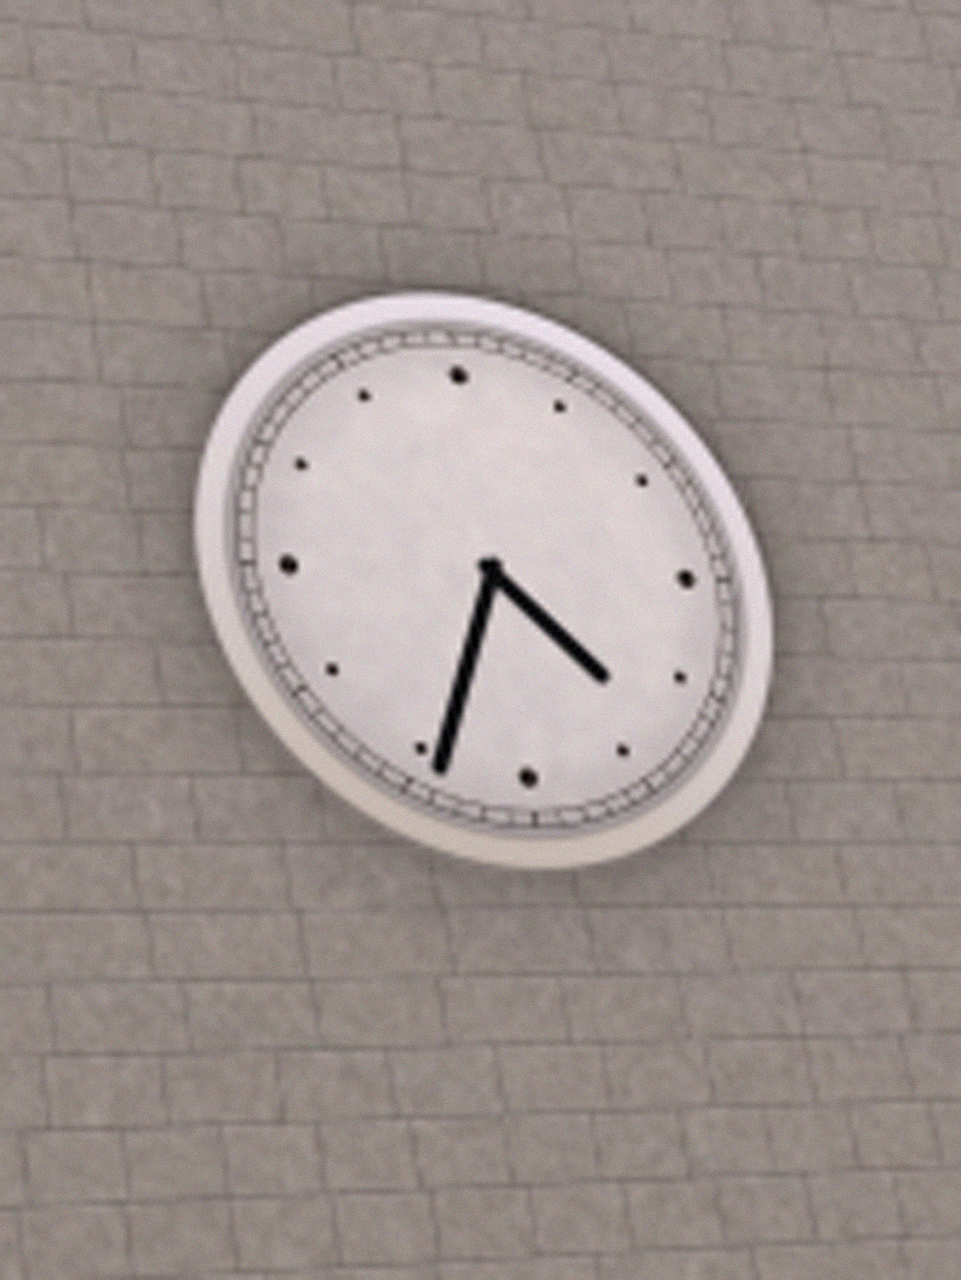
**4:34**
